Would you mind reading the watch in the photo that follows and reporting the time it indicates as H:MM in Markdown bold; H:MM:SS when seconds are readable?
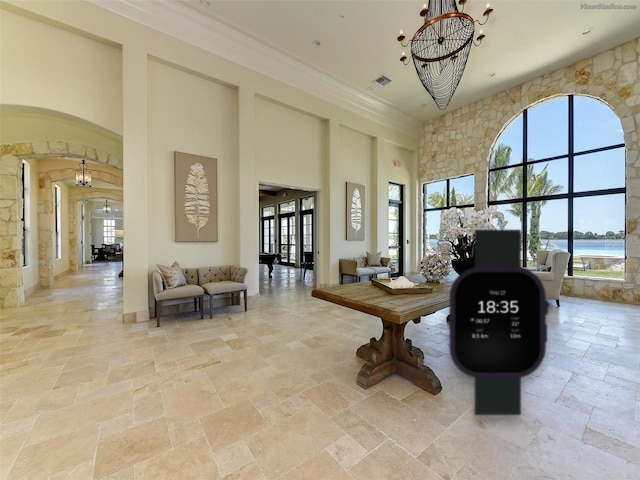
**18:35**
